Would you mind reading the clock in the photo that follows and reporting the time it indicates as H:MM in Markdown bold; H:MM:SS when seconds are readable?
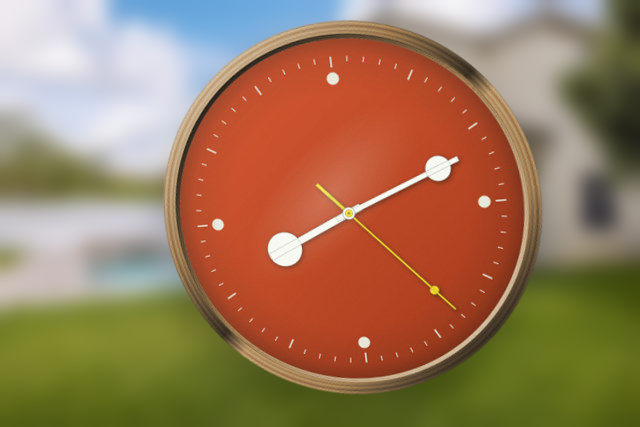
**8:11:23**
